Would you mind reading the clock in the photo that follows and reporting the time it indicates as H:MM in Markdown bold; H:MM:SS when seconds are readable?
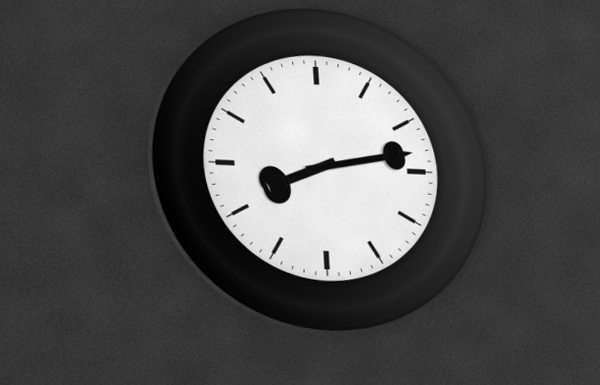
**8:13**
